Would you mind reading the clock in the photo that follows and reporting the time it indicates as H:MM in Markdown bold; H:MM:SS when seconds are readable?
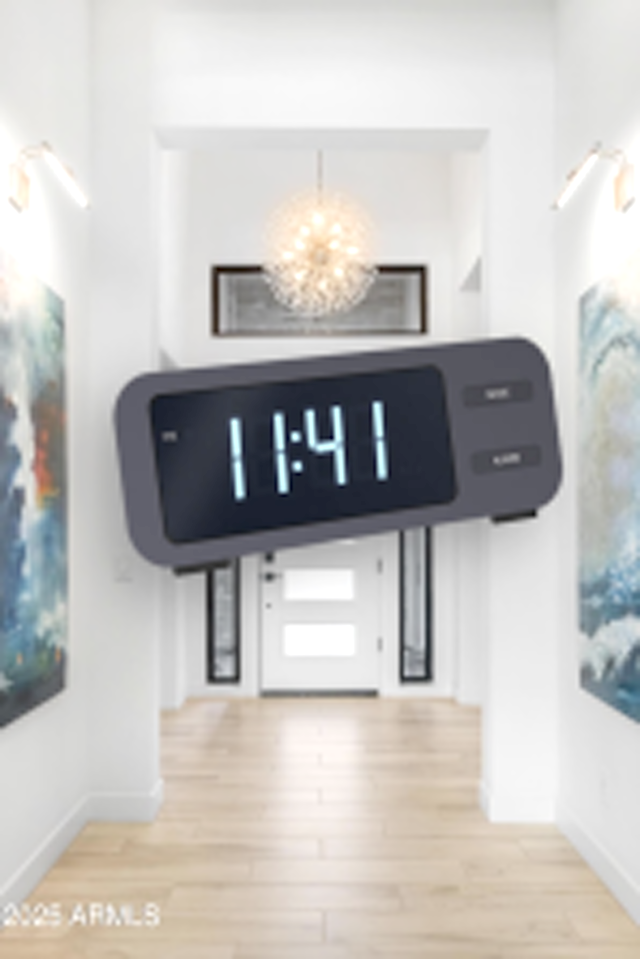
**11:41**
